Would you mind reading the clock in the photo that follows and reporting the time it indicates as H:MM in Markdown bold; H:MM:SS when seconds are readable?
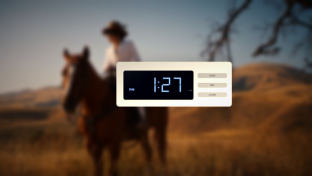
**1:27**
